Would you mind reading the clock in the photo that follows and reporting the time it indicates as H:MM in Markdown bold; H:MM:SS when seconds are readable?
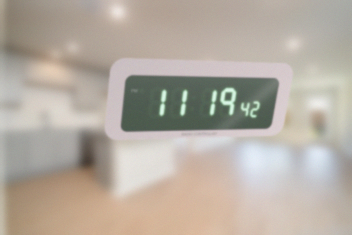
**11:19:42**
